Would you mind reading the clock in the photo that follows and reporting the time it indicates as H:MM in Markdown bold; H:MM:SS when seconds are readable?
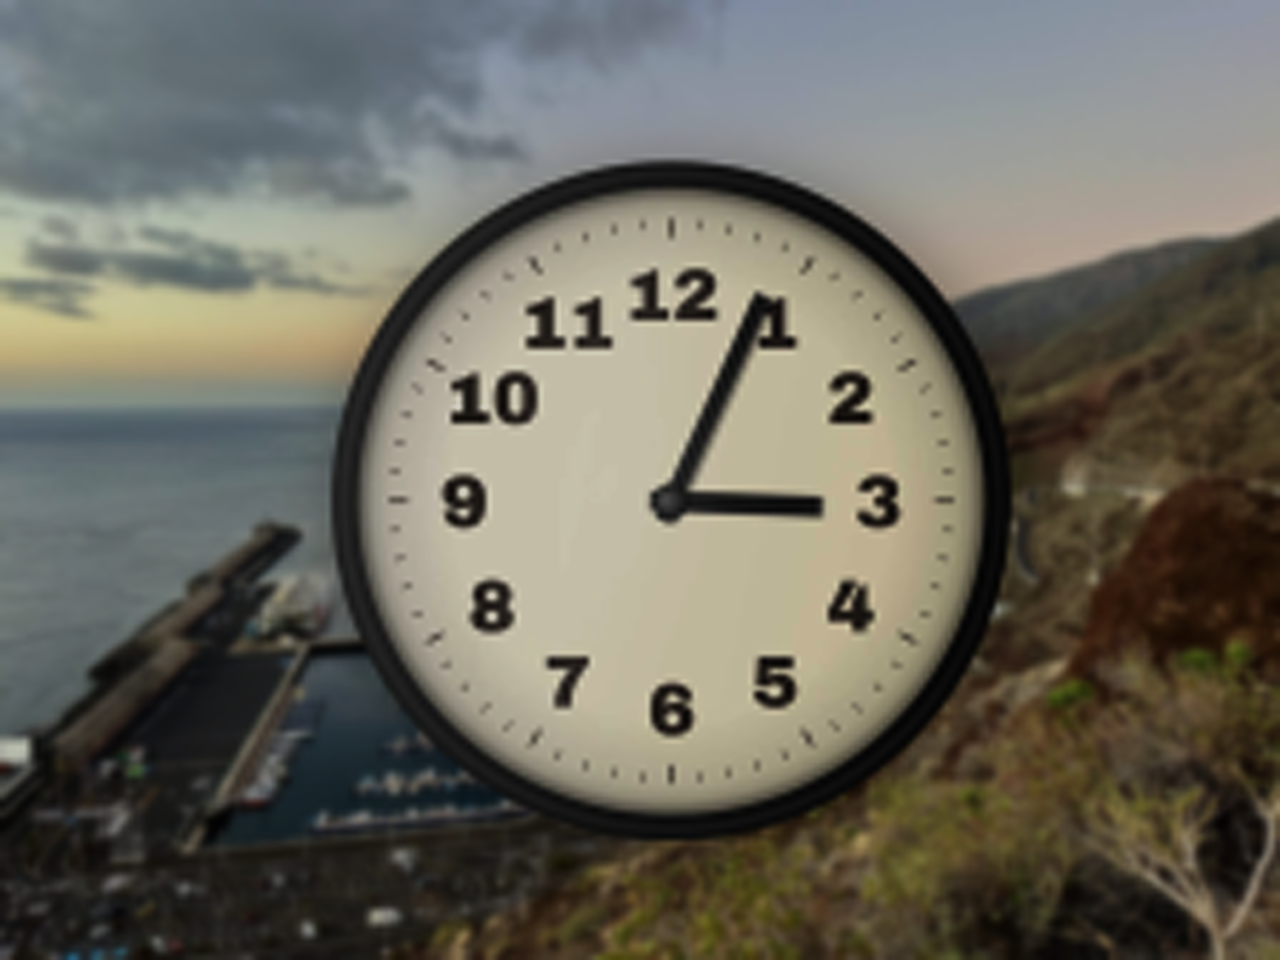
**3:04**
